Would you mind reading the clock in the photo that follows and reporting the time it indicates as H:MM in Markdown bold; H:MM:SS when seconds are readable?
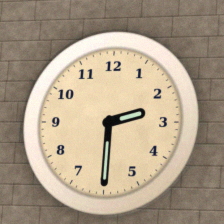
**2:30**
